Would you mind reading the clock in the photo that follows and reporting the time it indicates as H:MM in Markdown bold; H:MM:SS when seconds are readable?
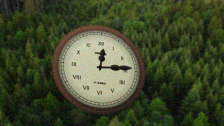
**12:14**
